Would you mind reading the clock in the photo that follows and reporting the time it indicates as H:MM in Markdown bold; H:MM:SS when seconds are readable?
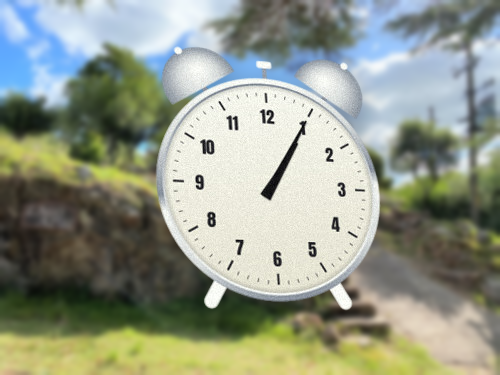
**1:05**
